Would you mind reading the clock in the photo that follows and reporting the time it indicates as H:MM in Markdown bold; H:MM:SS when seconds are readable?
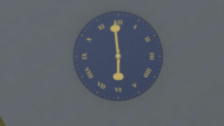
**5:59**
